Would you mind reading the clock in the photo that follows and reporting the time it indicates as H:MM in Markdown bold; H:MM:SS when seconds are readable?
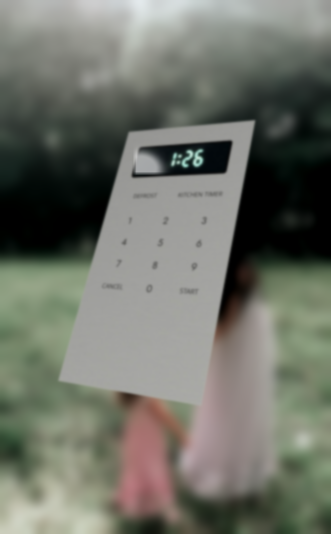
**1:26**
